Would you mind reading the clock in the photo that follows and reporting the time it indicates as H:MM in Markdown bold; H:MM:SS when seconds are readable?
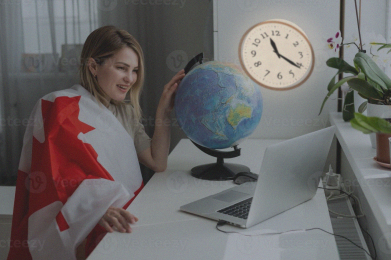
**11:21**
